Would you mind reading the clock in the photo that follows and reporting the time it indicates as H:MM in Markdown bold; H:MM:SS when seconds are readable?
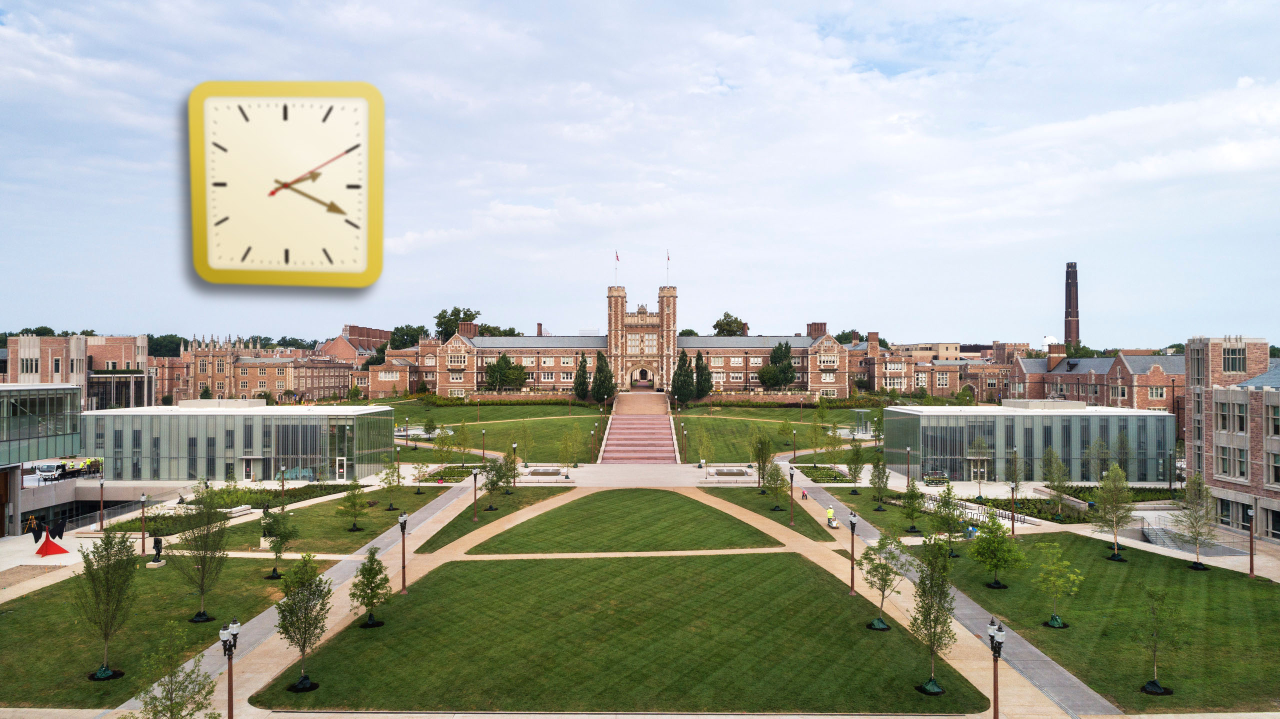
**2:19:10**
